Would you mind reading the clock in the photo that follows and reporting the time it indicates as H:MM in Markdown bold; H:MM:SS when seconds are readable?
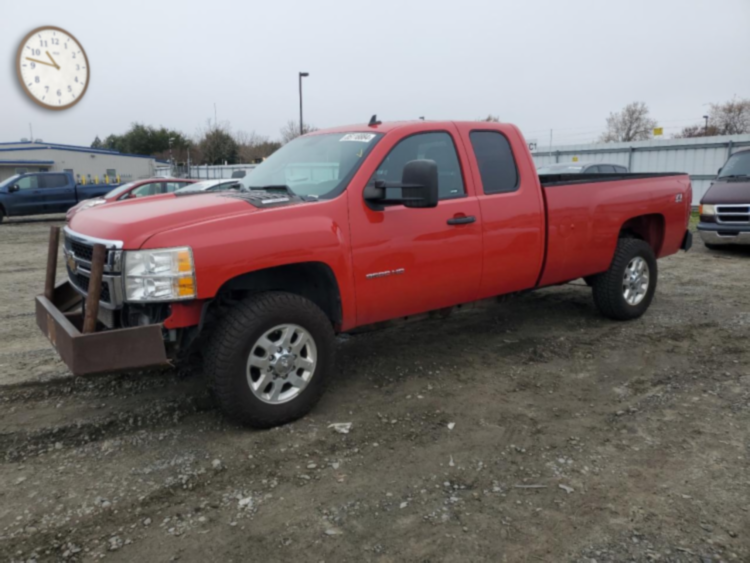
**10:47**
